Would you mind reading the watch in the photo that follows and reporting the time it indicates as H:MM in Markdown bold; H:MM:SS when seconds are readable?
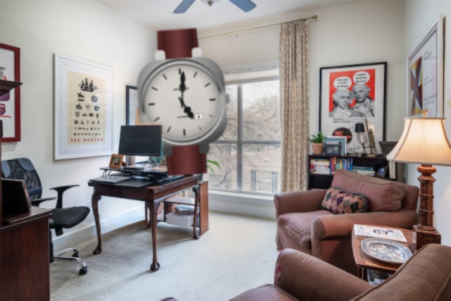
**5:01**
